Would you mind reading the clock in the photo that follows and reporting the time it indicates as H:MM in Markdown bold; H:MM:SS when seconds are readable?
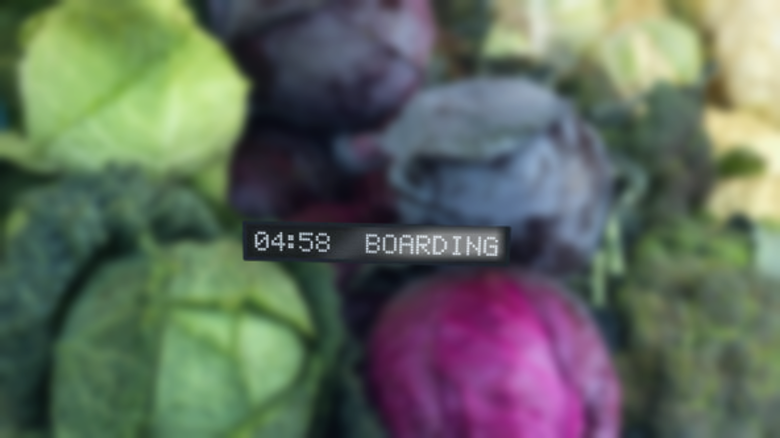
**4:58**
